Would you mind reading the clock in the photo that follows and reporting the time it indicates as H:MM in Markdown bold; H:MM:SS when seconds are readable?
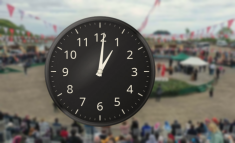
**1:01**
